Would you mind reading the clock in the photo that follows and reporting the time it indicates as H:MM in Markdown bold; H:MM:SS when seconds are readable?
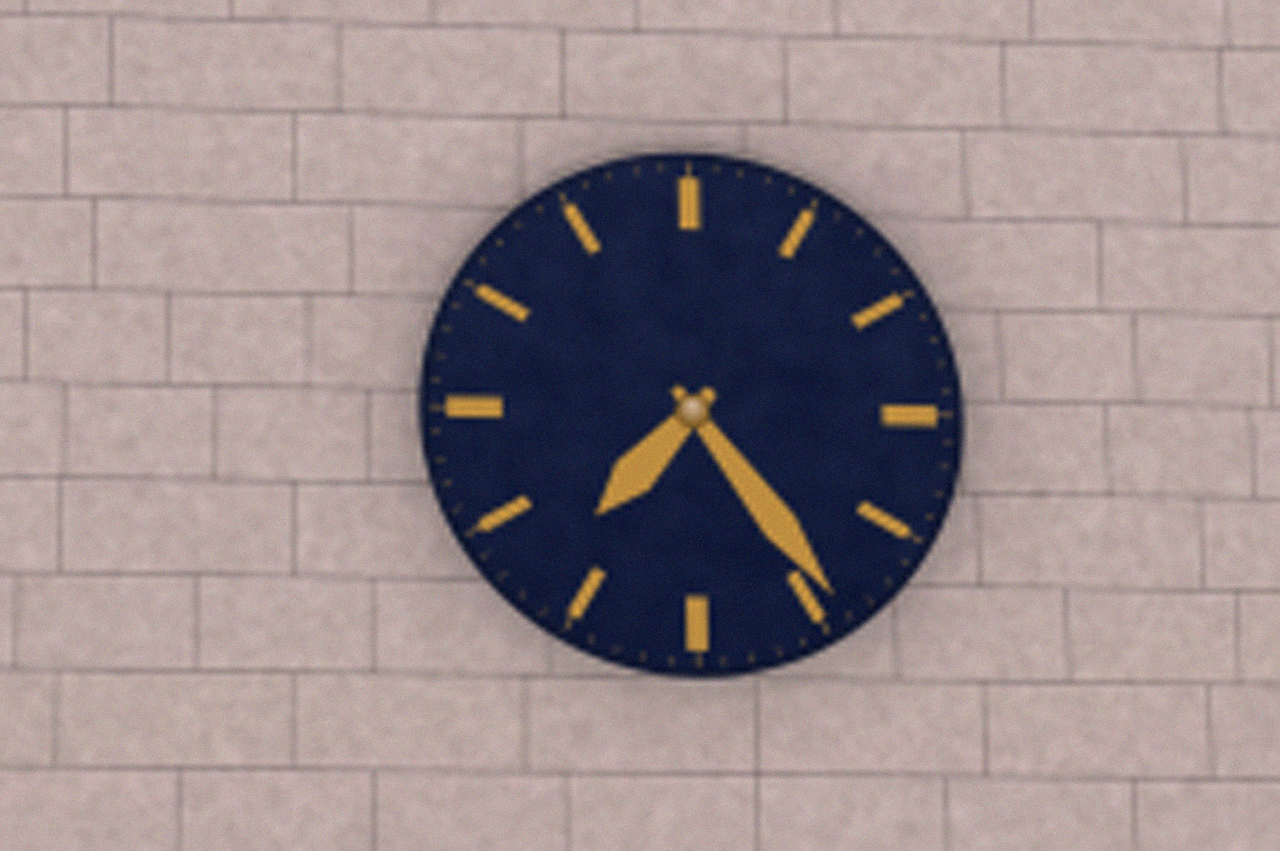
**7:24**
